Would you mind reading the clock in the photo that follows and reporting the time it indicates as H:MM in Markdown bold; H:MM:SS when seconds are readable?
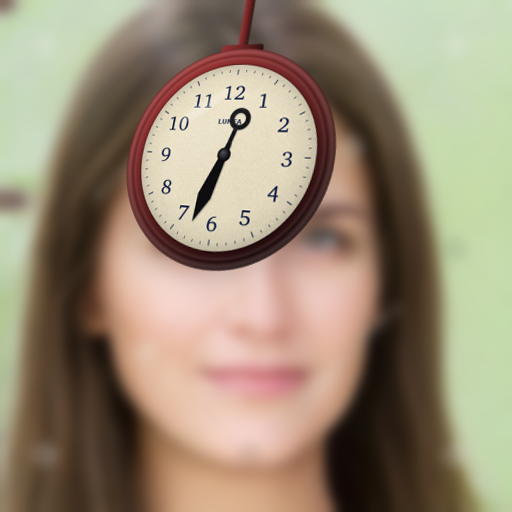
**12:33**
